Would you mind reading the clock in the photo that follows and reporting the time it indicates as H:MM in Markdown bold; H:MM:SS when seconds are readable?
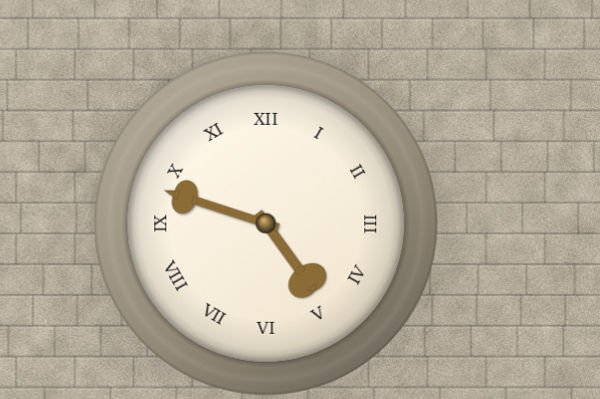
**4:48**
